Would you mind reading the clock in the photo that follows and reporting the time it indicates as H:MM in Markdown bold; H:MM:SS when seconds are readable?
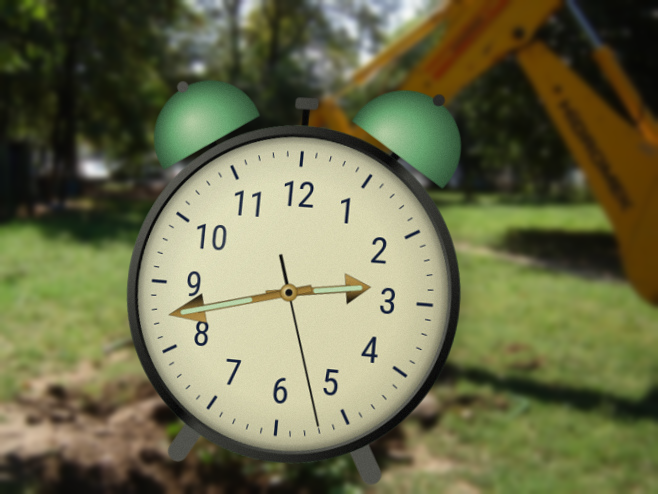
**2:42:27**
